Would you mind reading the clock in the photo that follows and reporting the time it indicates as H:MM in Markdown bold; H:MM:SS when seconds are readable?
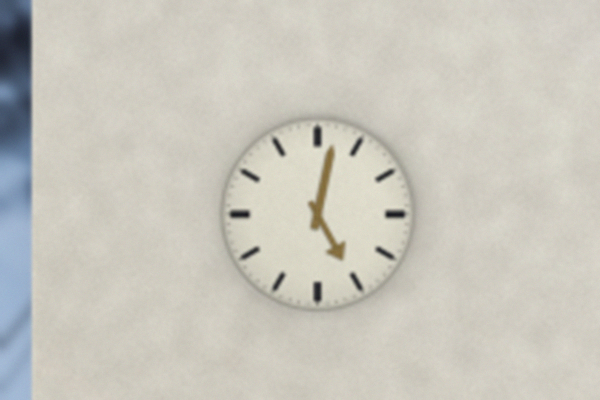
**5:02**
